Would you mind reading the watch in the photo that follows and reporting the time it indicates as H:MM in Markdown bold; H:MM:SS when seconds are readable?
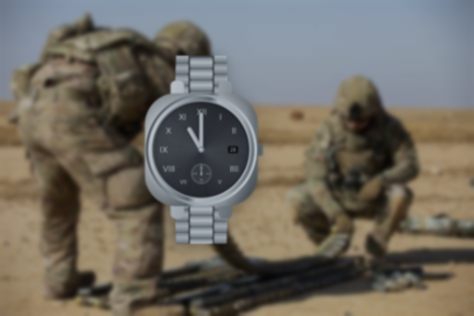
**11:00**
